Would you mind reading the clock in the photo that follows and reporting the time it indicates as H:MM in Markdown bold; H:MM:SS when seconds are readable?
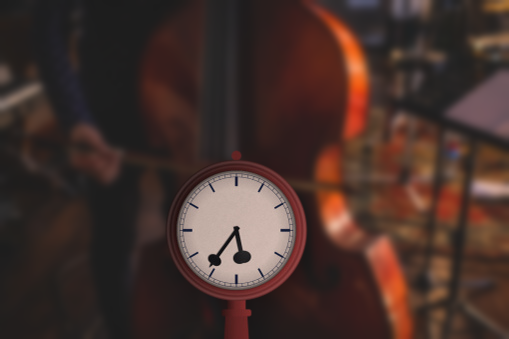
**5:36**
